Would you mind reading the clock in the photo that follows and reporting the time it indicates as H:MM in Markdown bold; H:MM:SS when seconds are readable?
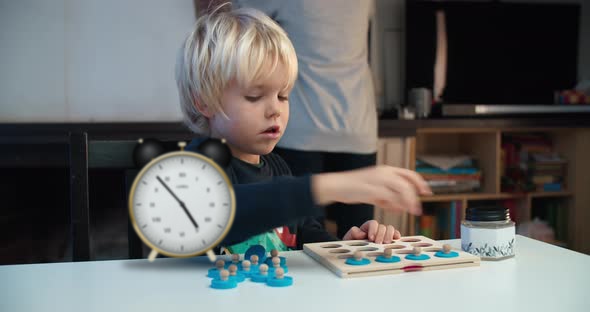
**4:53**
